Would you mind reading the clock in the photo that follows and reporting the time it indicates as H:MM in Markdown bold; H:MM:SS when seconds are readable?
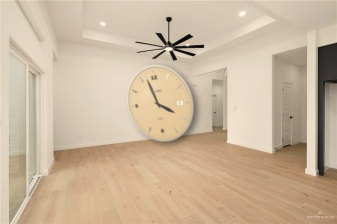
**3:57**
